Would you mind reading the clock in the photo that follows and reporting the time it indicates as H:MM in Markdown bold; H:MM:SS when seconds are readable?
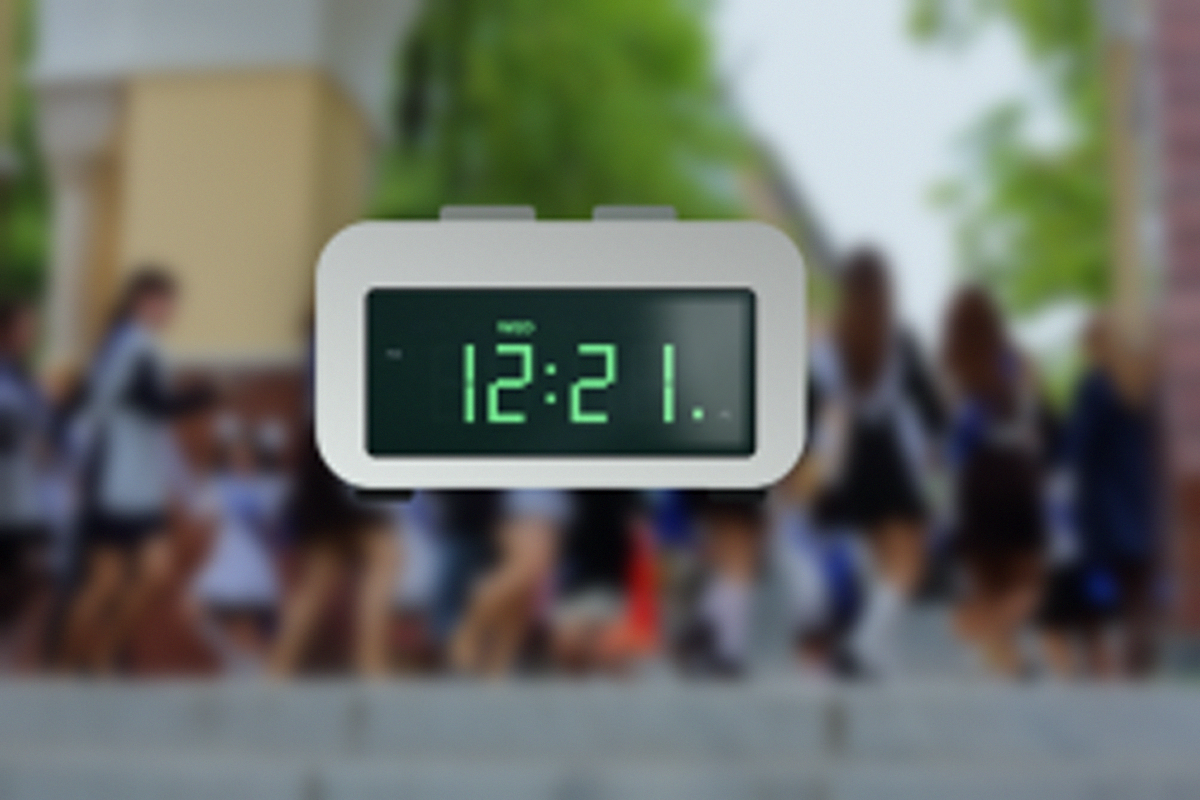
**12:21**
